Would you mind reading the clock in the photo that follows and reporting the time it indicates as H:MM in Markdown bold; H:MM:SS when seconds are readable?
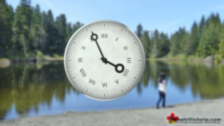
**3:56**
